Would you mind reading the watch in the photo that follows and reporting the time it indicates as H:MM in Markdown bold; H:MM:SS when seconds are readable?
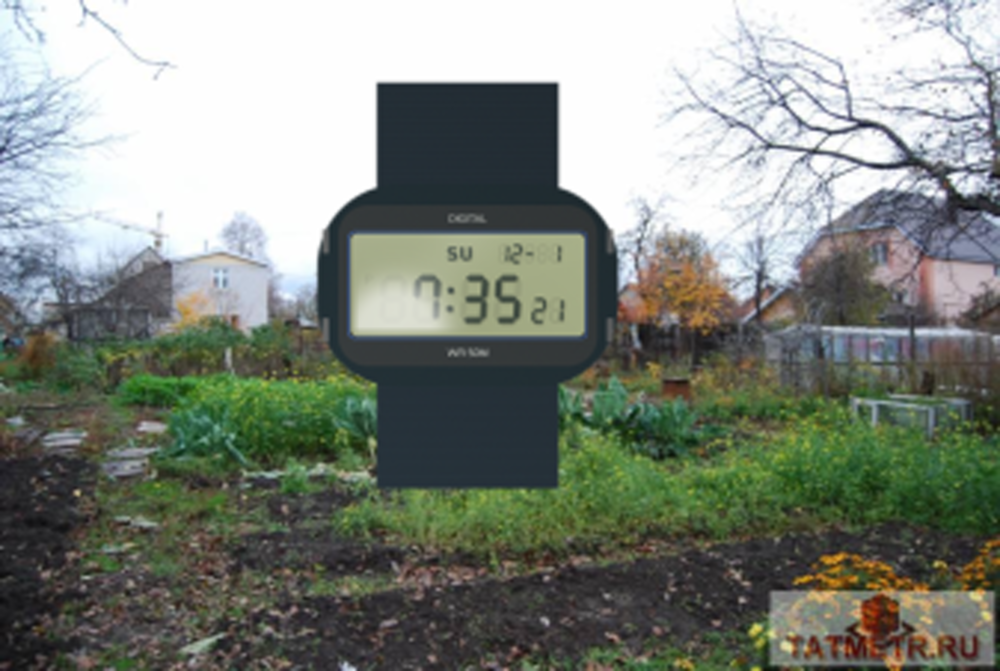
**7:35:21**
